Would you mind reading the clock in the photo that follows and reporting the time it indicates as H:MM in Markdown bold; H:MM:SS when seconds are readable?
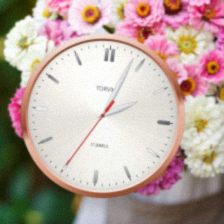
**2:03:35**
